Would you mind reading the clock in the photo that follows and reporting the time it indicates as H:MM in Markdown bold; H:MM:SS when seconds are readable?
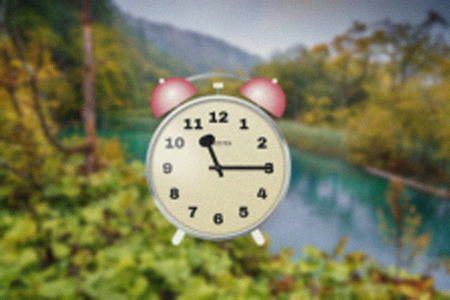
**11:15**
